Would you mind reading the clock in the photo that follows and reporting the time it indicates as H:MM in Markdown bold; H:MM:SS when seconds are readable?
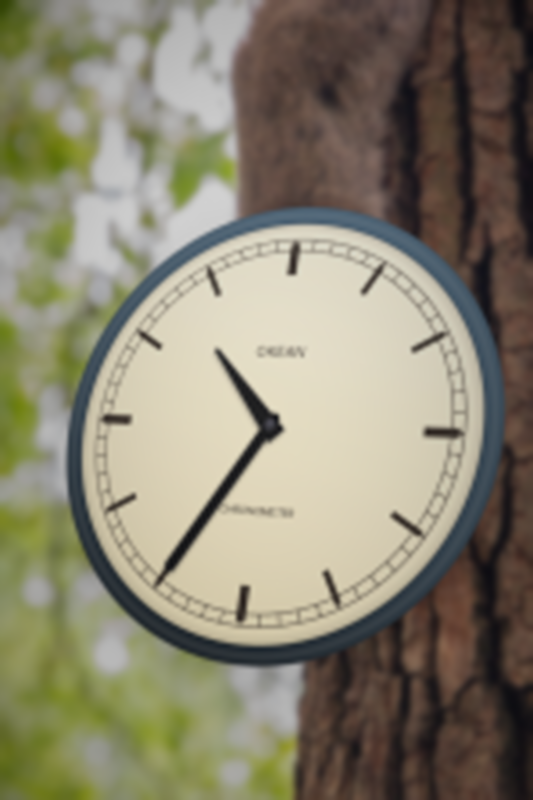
**10:35**
